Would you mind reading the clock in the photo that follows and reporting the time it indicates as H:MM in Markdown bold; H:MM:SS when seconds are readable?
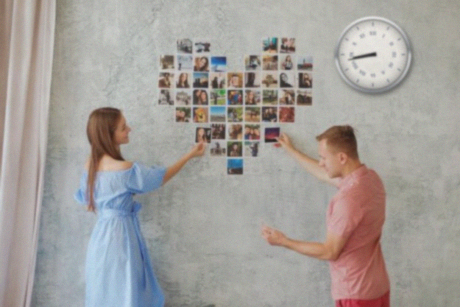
**8:43**
